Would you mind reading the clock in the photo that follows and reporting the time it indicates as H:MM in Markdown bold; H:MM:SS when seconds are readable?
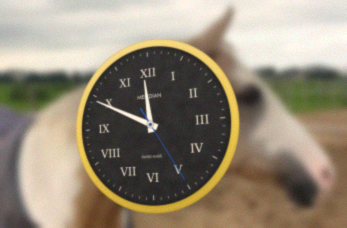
**11:49:25**
